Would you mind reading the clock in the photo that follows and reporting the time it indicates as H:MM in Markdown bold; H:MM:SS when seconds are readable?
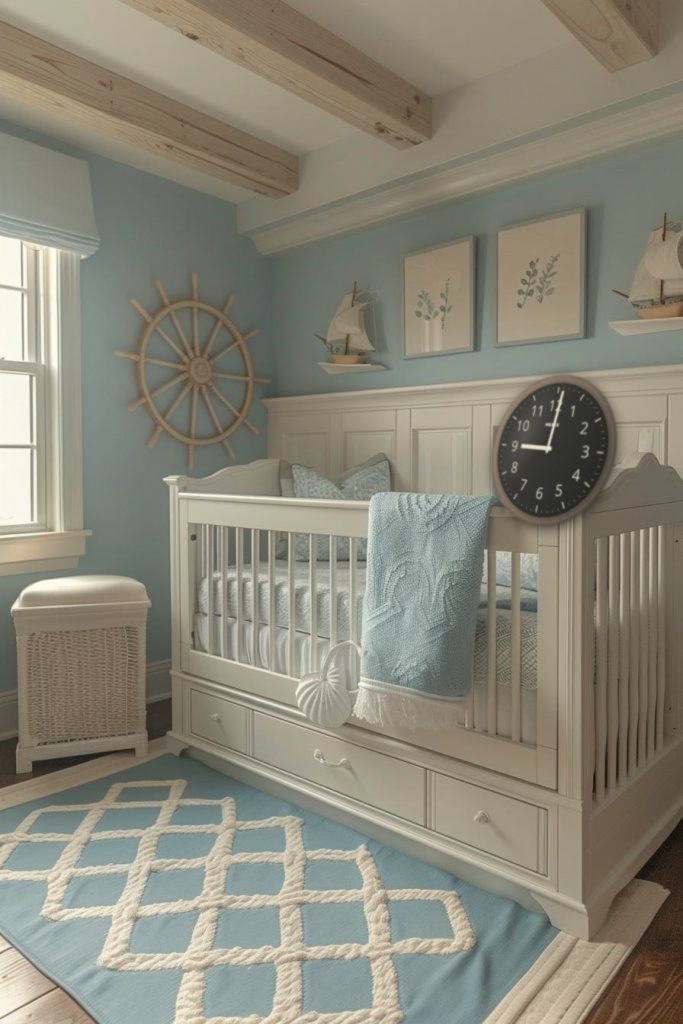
**9:01**
